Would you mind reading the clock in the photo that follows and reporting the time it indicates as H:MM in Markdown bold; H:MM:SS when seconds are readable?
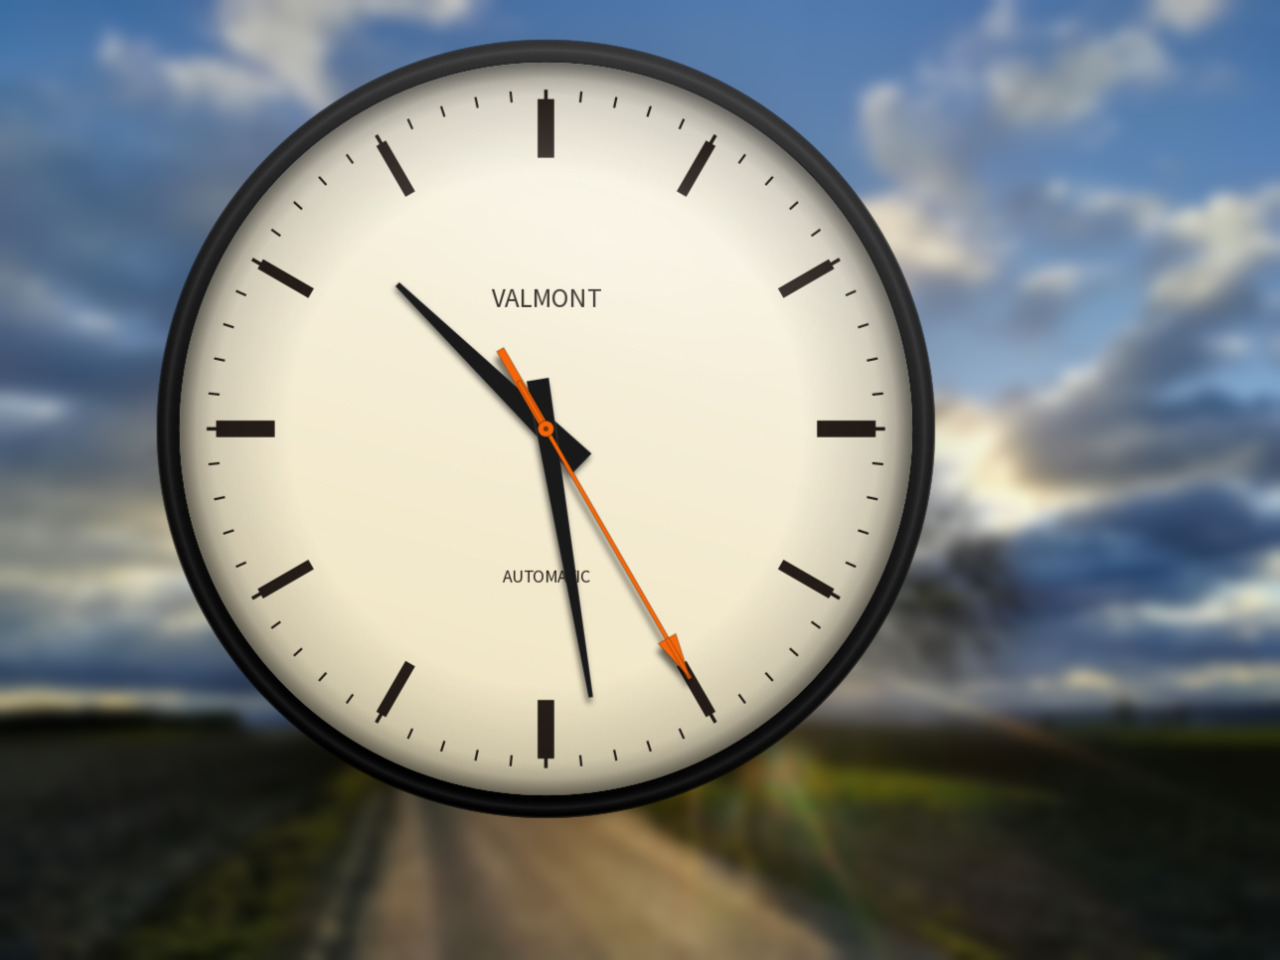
**10:28:25**
